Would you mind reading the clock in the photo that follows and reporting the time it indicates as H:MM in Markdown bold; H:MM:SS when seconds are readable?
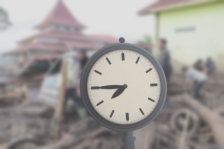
**7:45**
